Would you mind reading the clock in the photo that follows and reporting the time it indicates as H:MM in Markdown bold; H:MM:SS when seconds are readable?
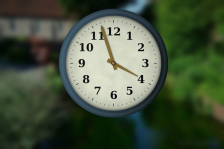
**3:57**
